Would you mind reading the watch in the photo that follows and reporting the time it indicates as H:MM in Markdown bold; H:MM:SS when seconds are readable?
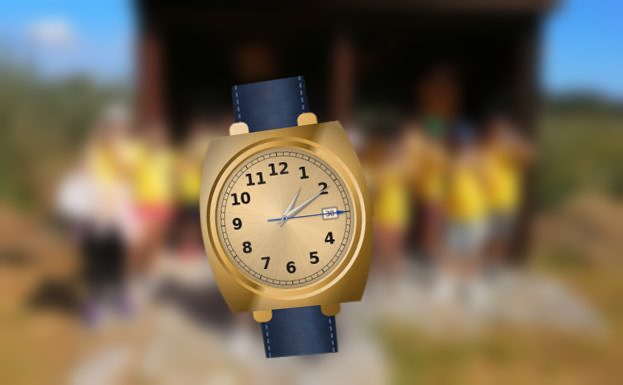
**1:10:15**
